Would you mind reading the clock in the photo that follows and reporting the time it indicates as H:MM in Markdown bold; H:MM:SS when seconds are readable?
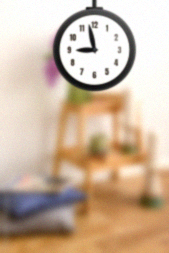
**8:58**
